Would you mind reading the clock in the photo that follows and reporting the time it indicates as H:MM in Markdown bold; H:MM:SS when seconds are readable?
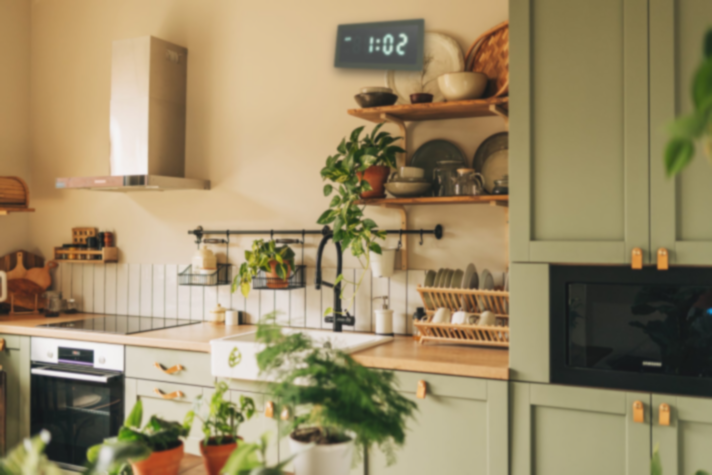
**1:02**
